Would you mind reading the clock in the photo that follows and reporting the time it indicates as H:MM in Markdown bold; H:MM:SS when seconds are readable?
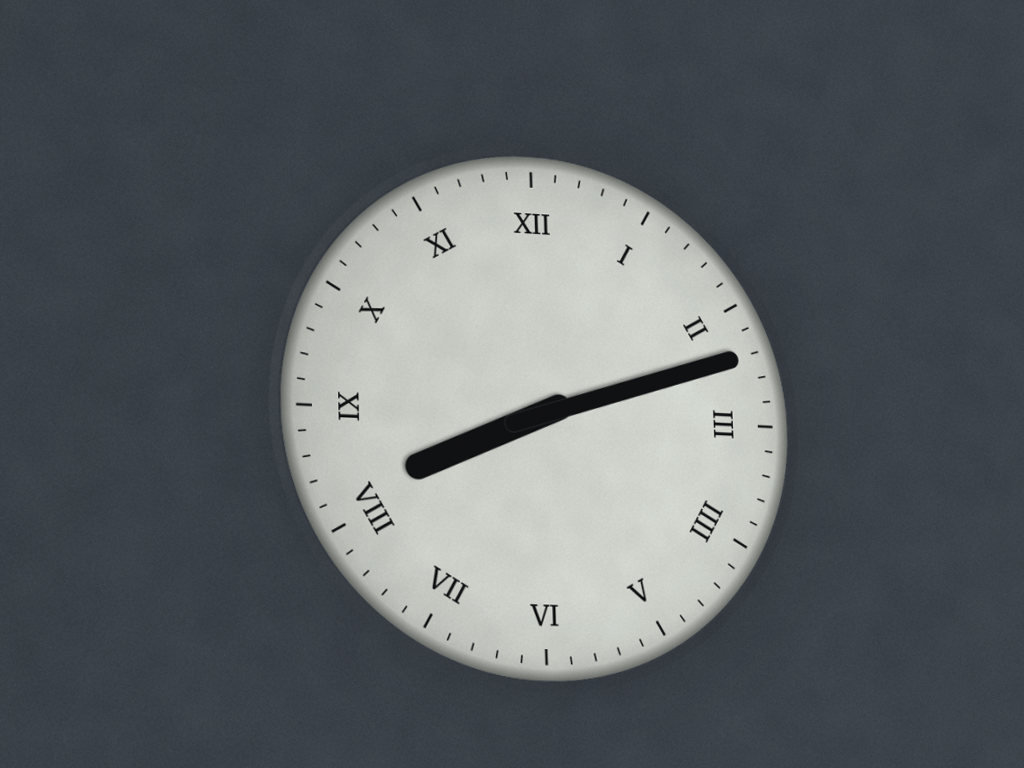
**8:12**
